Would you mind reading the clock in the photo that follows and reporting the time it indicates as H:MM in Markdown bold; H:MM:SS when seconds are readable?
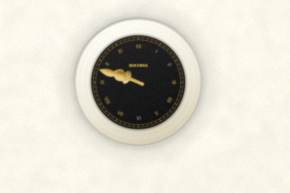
**9:48**
